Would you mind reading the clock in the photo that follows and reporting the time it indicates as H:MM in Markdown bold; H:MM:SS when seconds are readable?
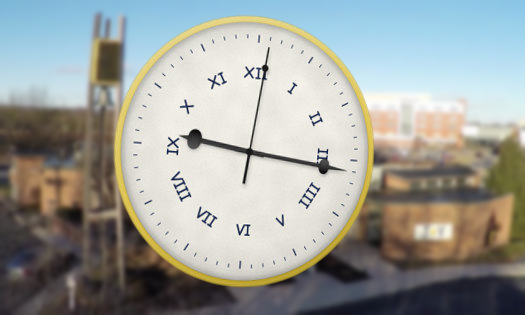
**9:16:01**
